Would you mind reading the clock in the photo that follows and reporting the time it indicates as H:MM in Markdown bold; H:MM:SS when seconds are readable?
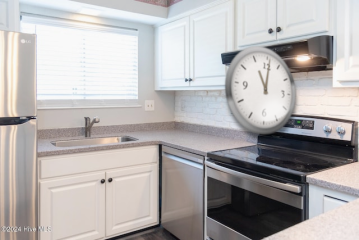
**11:01**
